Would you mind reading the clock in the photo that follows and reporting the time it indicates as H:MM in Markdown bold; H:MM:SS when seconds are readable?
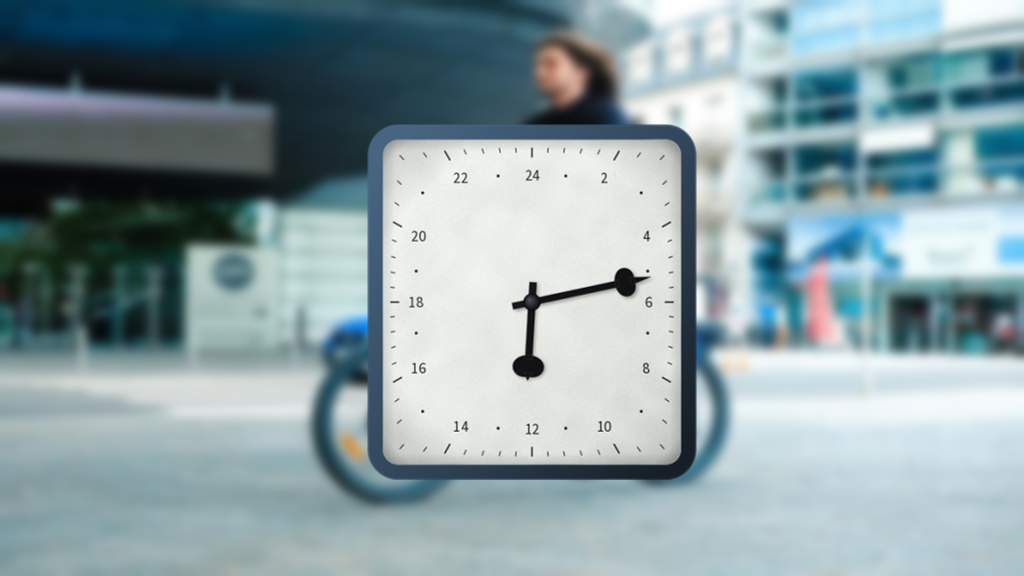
**12:13**
